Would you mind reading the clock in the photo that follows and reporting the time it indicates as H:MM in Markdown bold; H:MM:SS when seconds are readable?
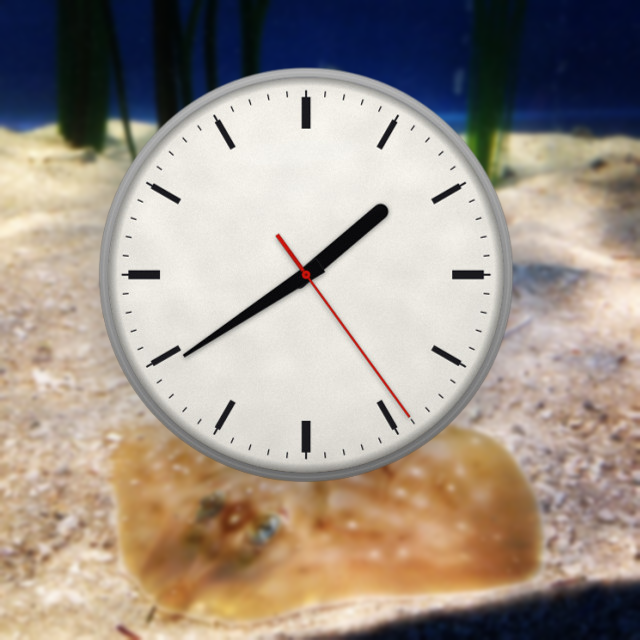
**1:39:24**
